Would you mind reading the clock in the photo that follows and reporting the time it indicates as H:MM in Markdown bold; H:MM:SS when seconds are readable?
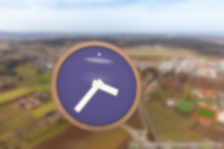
**3:36**
